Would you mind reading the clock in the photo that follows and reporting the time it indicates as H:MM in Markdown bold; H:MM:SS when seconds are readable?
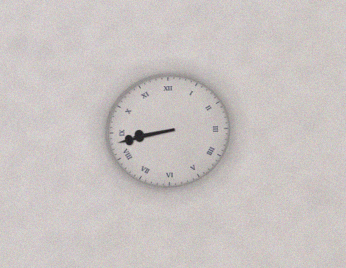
**8:43**
